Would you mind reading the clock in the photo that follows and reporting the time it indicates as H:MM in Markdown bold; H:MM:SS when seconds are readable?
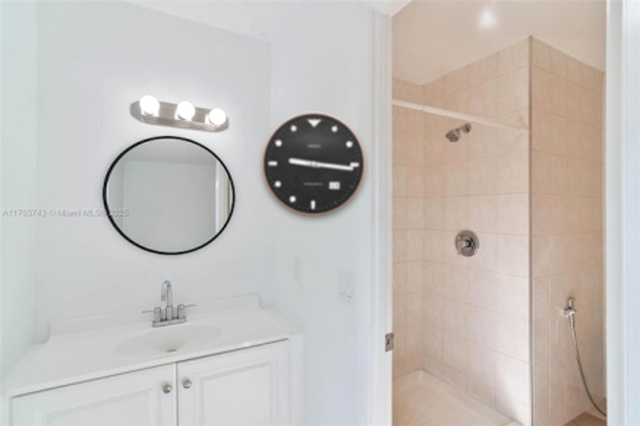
**9:16**
